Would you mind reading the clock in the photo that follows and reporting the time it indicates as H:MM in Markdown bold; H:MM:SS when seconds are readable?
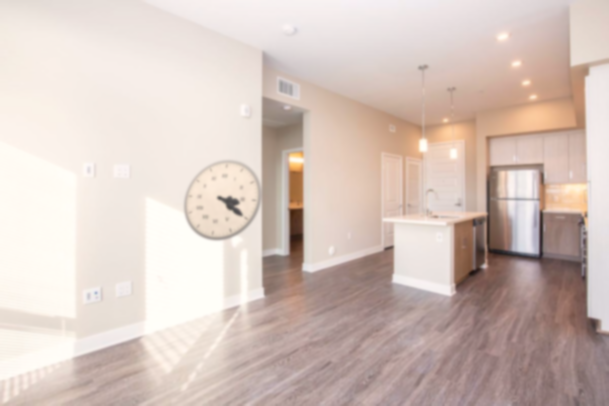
**3:20**
